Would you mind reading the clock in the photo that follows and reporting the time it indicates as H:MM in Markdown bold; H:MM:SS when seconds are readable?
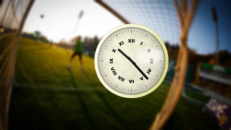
**10:23**
